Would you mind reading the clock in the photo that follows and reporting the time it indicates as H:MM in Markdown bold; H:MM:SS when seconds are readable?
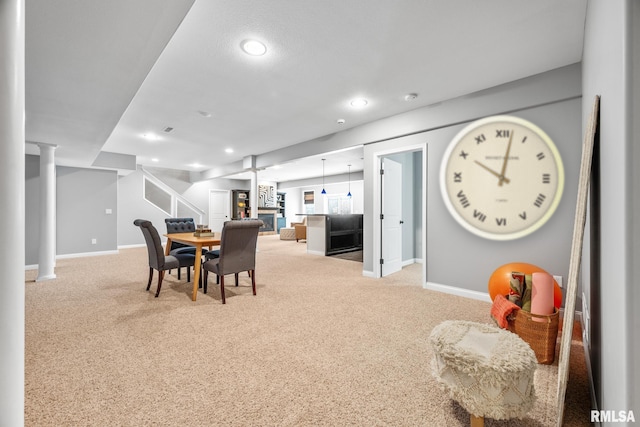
**10:02**
